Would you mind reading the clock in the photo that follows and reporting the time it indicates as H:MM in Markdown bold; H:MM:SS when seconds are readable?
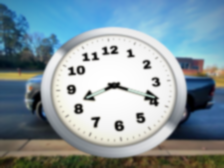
**8:19**
